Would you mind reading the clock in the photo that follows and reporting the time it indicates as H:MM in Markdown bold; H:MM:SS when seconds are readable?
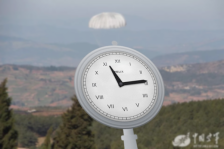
**11:14**
